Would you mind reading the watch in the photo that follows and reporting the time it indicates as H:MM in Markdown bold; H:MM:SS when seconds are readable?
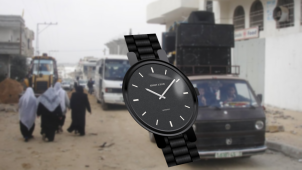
**10:09**
